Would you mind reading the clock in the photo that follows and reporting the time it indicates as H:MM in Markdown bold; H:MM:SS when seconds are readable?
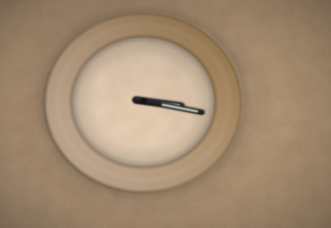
**3:17**
